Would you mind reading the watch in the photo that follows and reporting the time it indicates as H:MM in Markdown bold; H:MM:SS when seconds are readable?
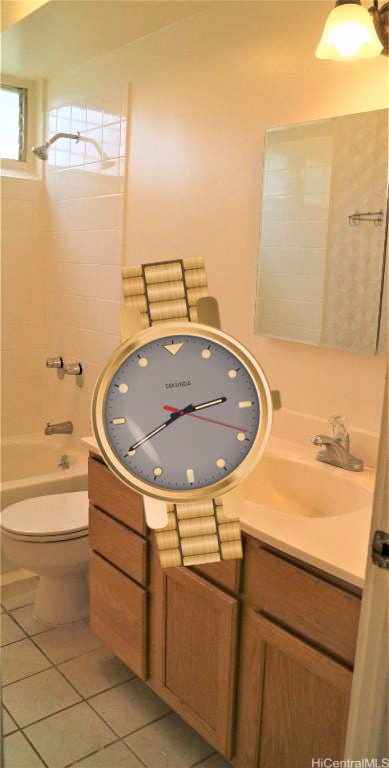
**2:40:19**
